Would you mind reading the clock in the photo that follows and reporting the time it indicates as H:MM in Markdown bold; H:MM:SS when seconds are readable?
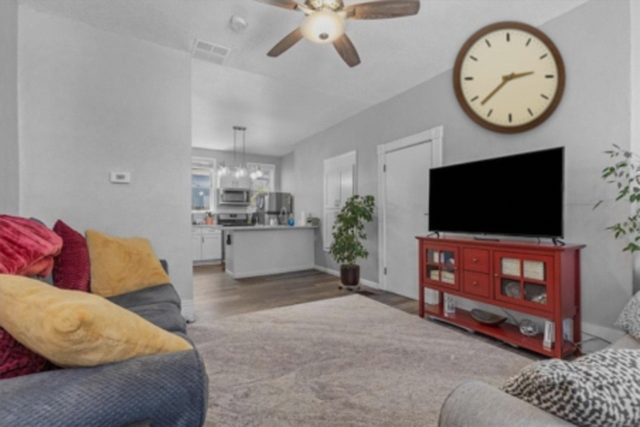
**2:38**
